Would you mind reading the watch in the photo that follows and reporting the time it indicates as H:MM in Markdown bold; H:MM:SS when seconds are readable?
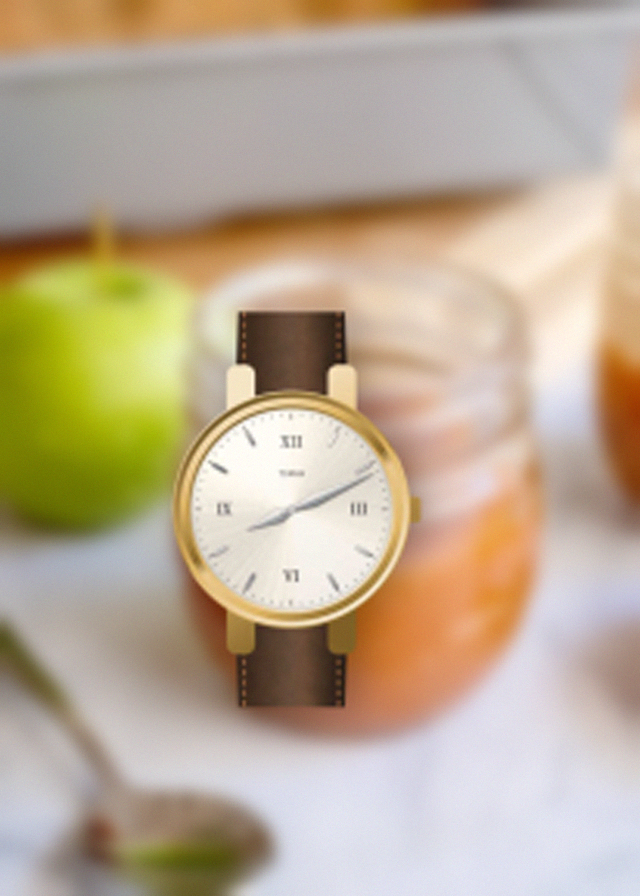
**8:11**
